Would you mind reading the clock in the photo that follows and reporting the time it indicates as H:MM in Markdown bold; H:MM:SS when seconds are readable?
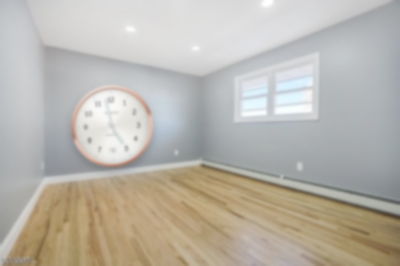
**4:58**
